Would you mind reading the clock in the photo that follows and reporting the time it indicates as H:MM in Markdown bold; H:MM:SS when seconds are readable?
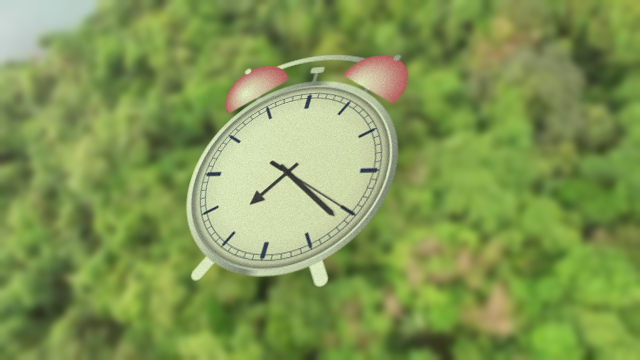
**7:21:20**
